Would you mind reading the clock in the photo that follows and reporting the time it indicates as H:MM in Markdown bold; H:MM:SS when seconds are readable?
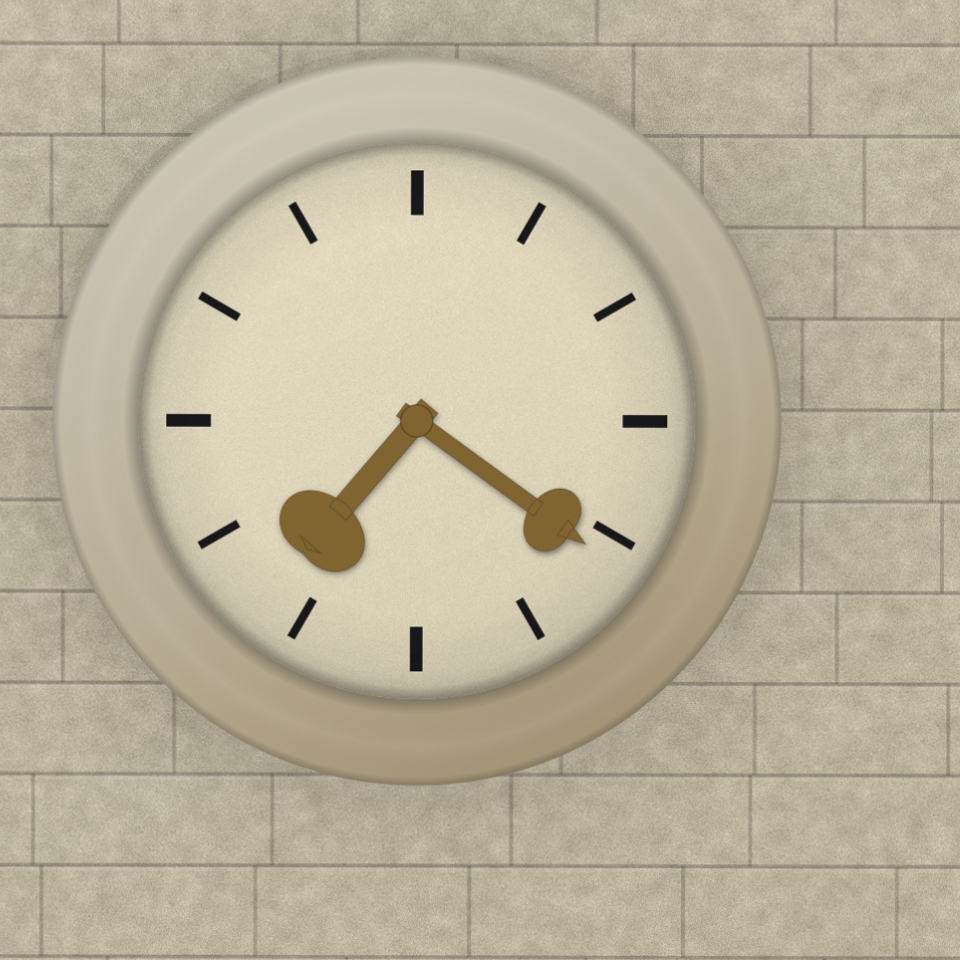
**7:21**
